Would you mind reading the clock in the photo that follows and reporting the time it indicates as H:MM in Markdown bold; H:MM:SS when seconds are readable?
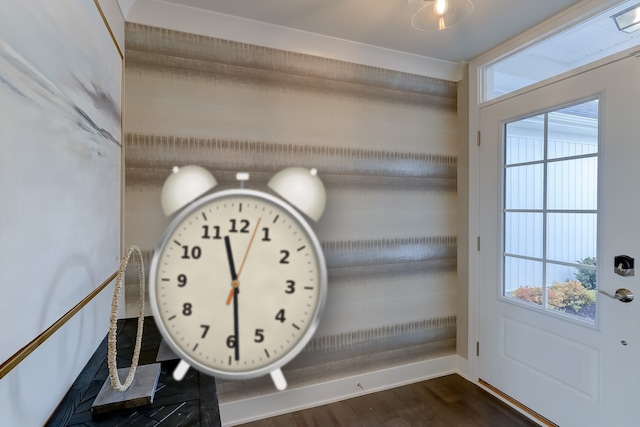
**11:29:03**
